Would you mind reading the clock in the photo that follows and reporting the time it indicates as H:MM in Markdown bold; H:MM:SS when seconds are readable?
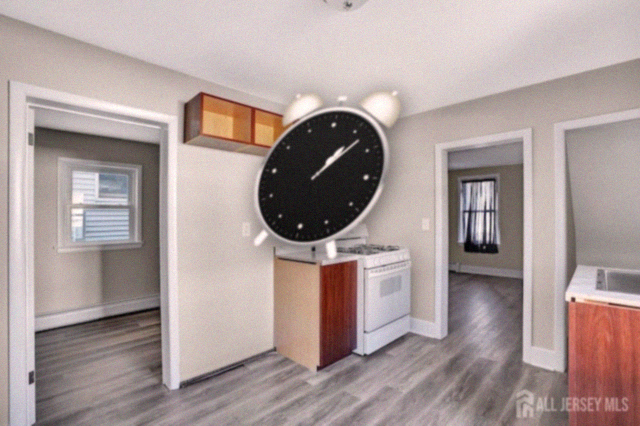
**1:07**
